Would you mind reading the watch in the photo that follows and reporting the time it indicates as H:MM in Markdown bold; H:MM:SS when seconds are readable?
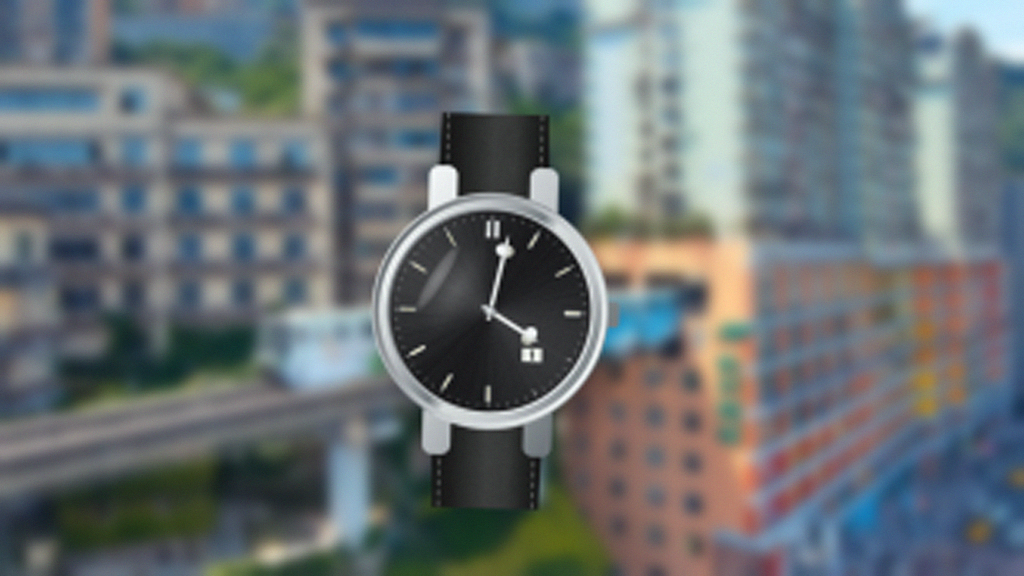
**4:02**
